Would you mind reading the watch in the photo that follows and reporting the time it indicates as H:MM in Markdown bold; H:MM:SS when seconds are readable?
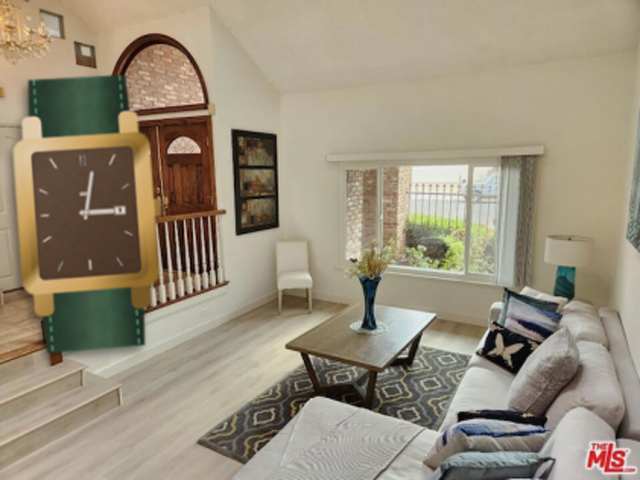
**3:02**
